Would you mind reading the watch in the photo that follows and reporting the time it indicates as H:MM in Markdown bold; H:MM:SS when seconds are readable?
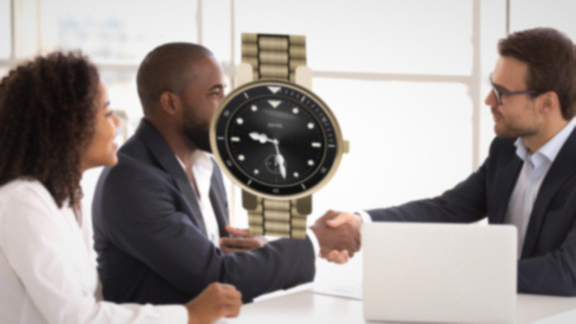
**9:28**
